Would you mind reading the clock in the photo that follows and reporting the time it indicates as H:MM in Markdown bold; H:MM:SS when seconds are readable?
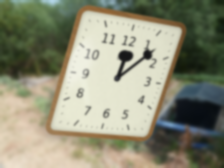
**12:07**
